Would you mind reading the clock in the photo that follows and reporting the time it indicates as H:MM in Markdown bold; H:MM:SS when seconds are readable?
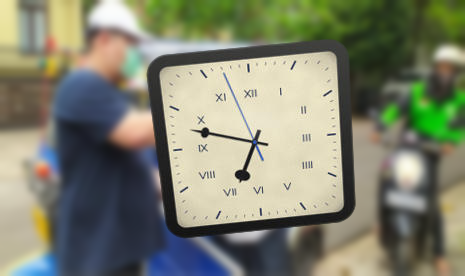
**6:47:57**
